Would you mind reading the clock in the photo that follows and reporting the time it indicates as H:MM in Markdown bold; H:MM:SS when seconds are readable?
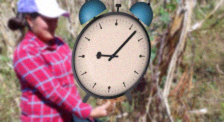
**9:07**
